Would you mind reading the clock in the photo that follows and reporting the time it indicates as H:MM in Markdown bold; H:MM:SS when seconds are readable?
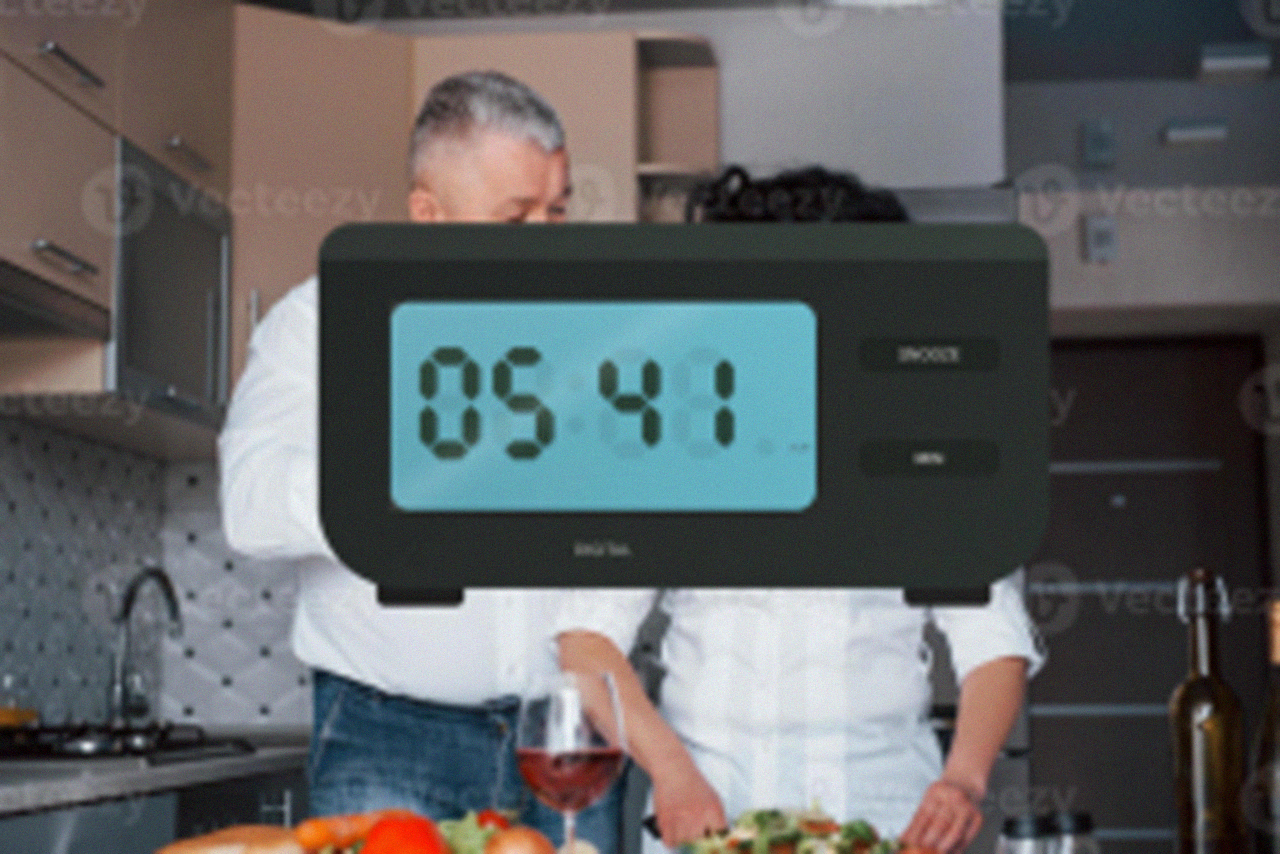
**5:41**
